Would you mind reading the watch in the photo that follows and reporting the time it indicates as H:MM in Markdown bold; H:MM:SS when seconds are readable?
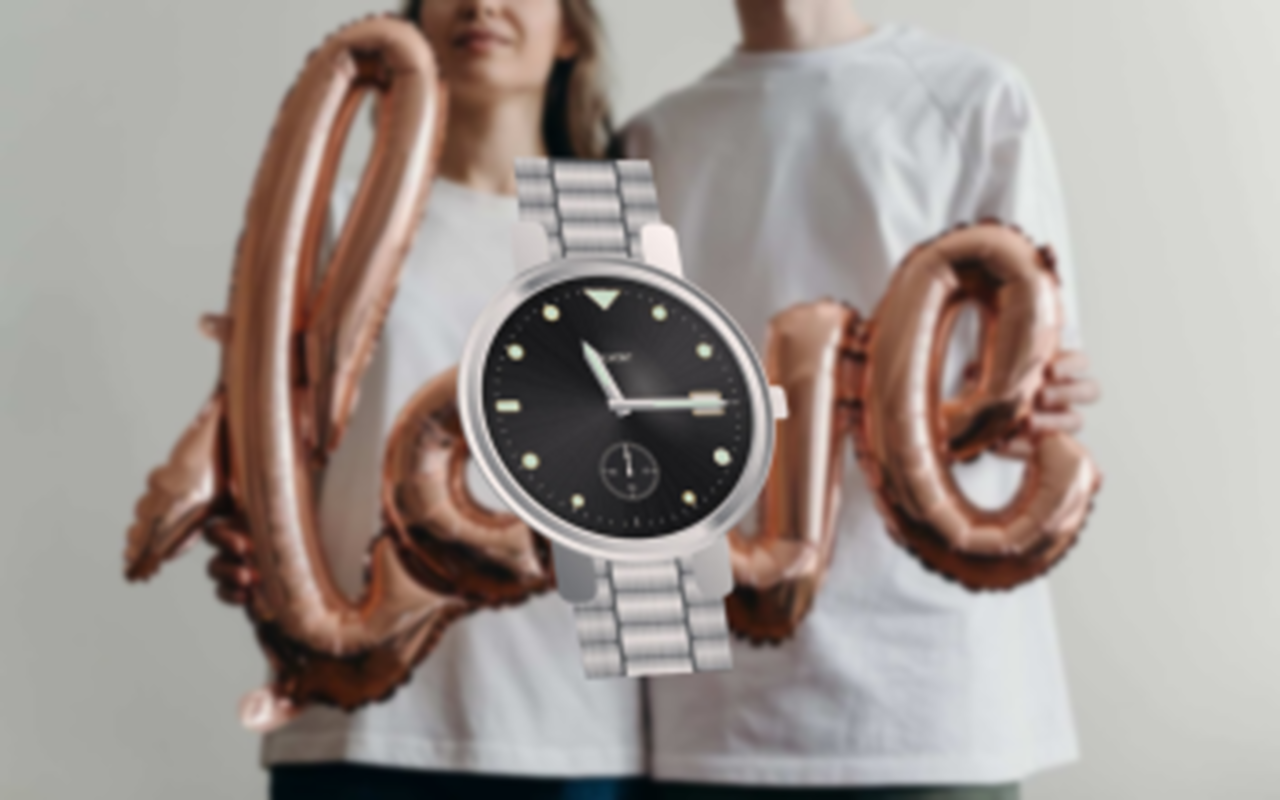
**11:15**
